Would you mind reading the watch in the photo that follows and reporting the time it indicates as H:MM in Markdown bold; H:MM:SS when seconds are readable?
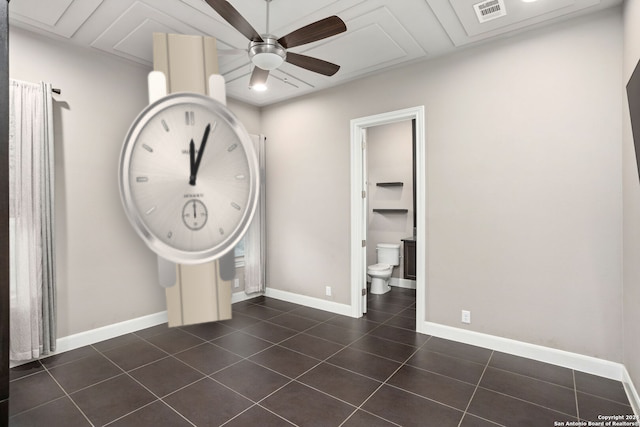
**12:04**
